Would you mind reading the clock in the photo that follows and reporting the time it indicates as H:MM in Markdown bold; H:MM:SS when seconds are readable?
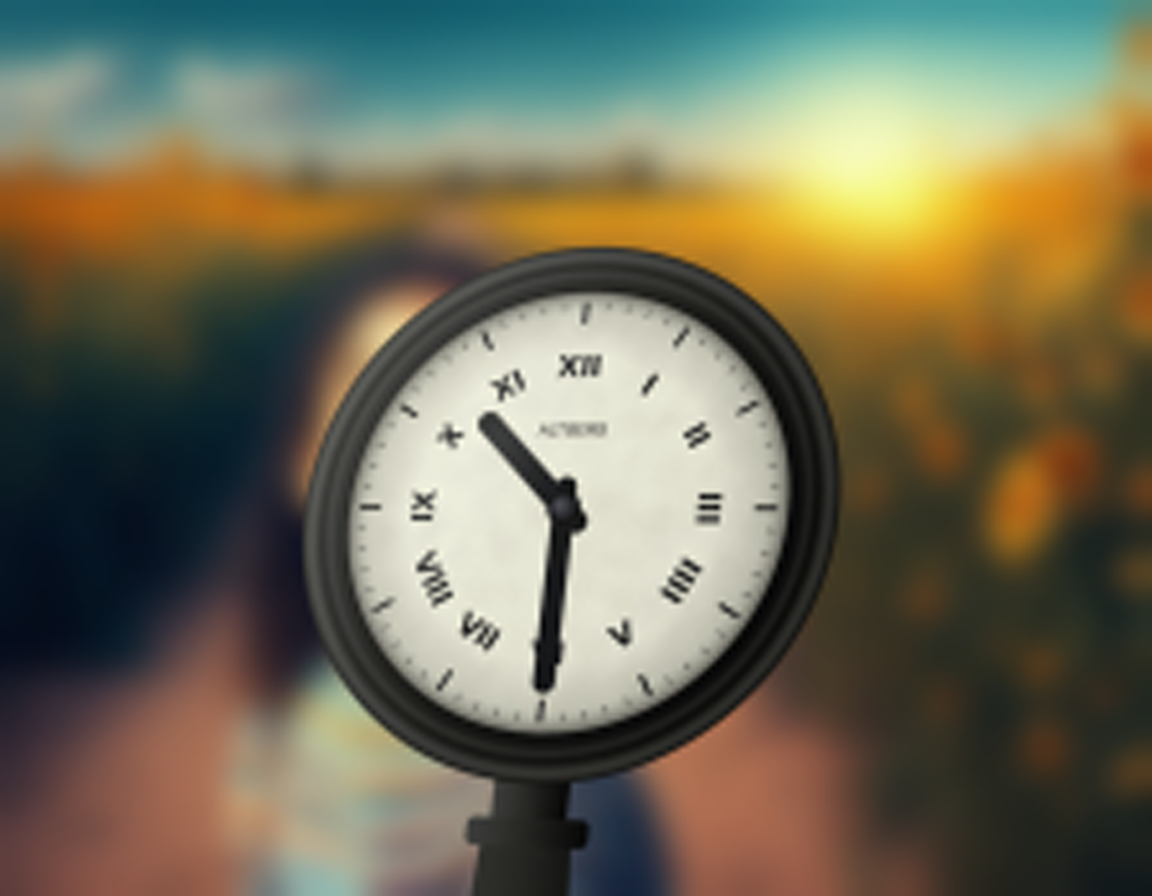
**10:30**
